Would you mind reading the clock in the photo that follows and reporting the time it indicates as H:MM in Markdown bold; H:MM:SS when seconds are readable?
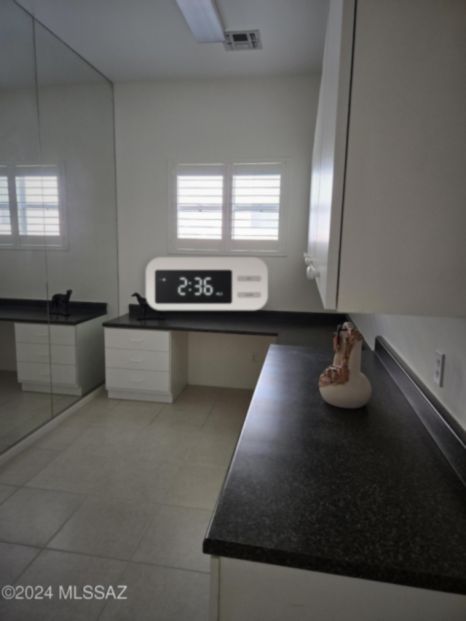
**2:36**
